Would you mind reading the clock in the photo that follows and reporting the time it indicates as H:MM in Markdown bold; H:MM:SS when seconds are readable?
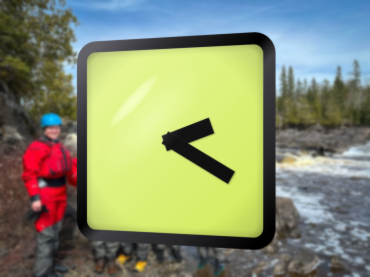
**2:20**
